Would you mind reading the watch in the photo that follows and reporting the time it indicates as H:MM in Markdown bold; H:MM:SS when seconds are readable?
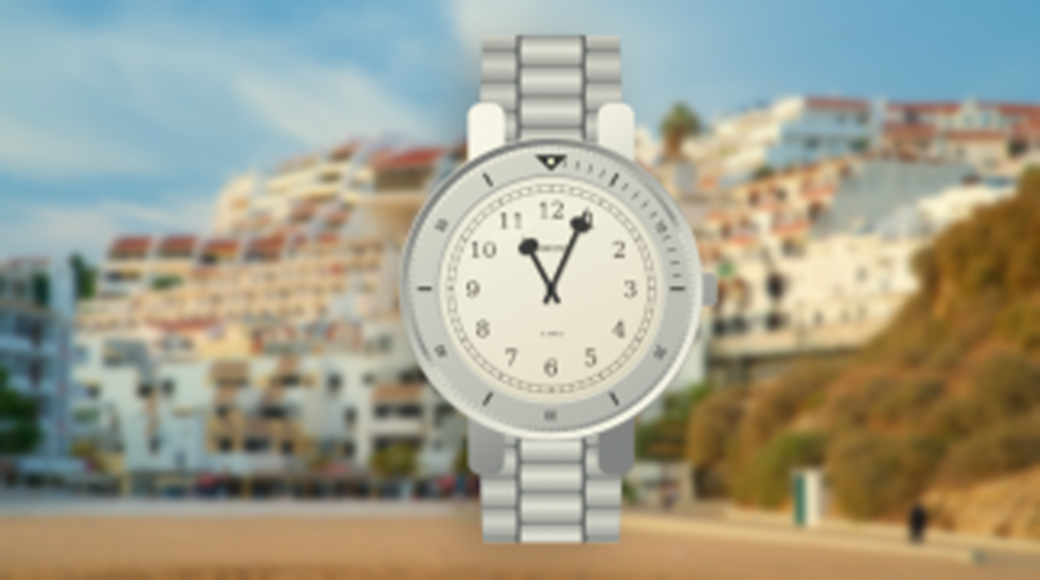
**11:04**
